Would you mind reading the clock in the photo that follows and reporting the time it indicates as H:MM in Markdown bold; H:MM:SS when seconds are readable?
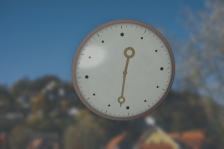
**12:32**
